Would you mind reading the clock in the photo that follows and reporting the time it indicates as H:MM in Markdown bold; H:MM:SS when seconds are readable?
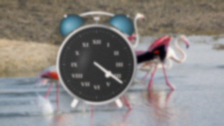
**4:21**
